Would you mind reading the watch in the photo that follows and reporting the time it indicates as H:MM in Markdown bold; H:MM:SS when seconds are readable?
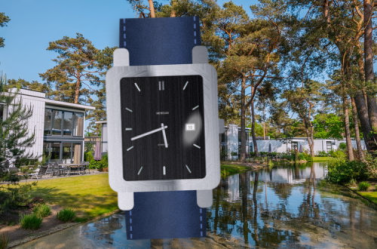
**5:42**
